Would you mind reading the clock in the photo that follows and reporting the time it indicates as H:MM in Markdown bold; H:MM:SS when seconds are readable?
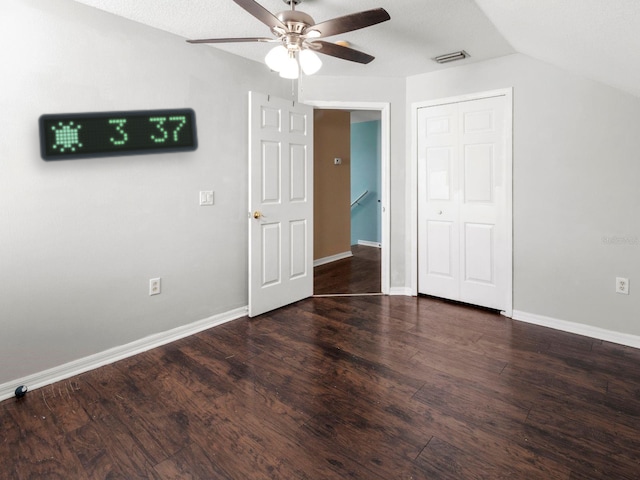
**3:37**
